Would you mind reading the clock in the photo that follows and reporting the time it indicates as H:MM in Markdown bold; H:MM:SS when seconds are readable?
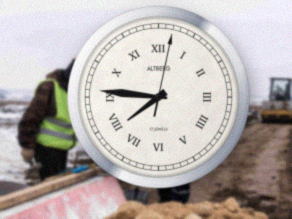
**7:46:02**
